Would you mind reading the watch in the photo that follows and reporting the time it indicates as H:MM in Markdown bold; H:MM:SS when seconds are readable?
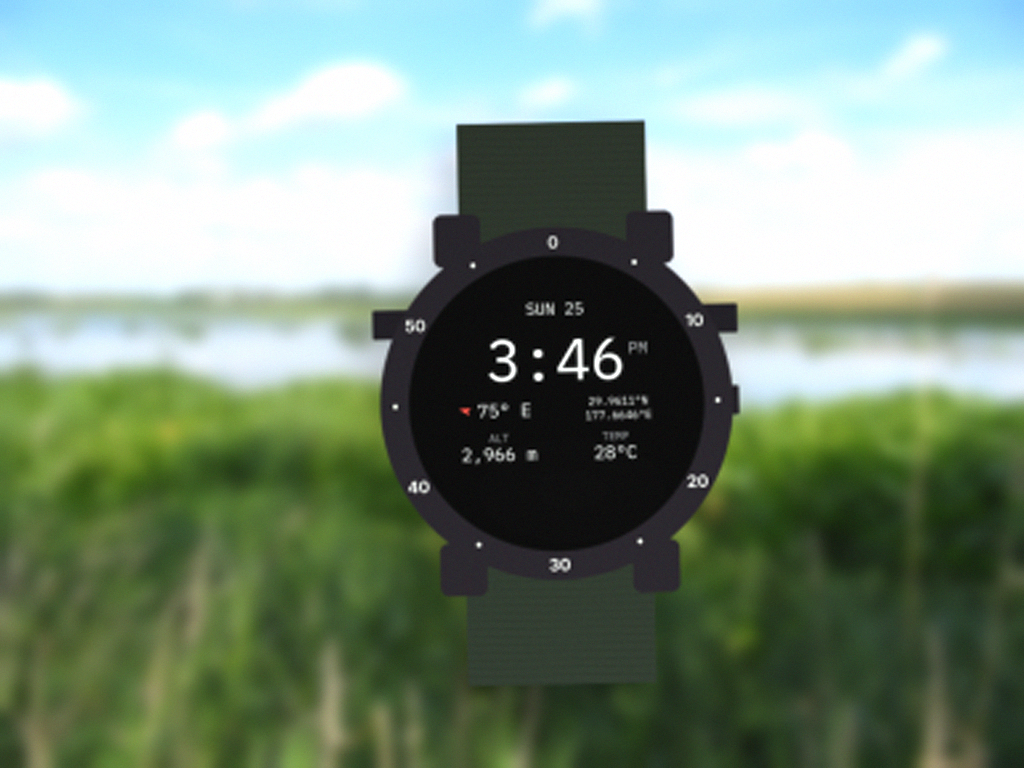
**3:46**
